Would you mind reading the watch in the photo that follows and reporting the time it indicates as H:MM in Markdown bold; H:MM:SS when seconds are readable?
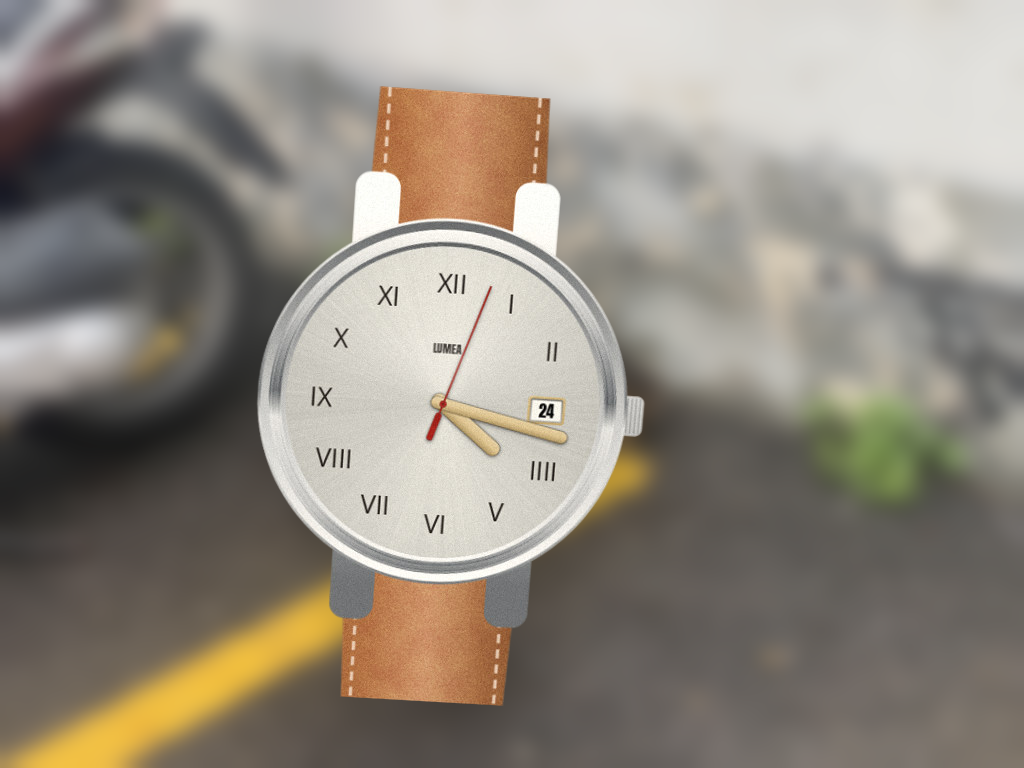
**4:17:03**
